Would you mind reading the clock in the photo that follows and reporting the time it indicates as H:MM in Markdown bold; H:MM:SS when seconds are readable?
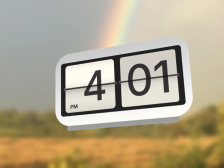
**4:01**
